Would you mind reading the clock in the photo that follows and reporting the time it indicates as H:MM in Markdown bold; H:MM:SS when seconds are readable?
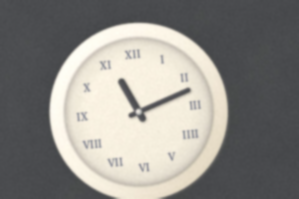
**11:12**
